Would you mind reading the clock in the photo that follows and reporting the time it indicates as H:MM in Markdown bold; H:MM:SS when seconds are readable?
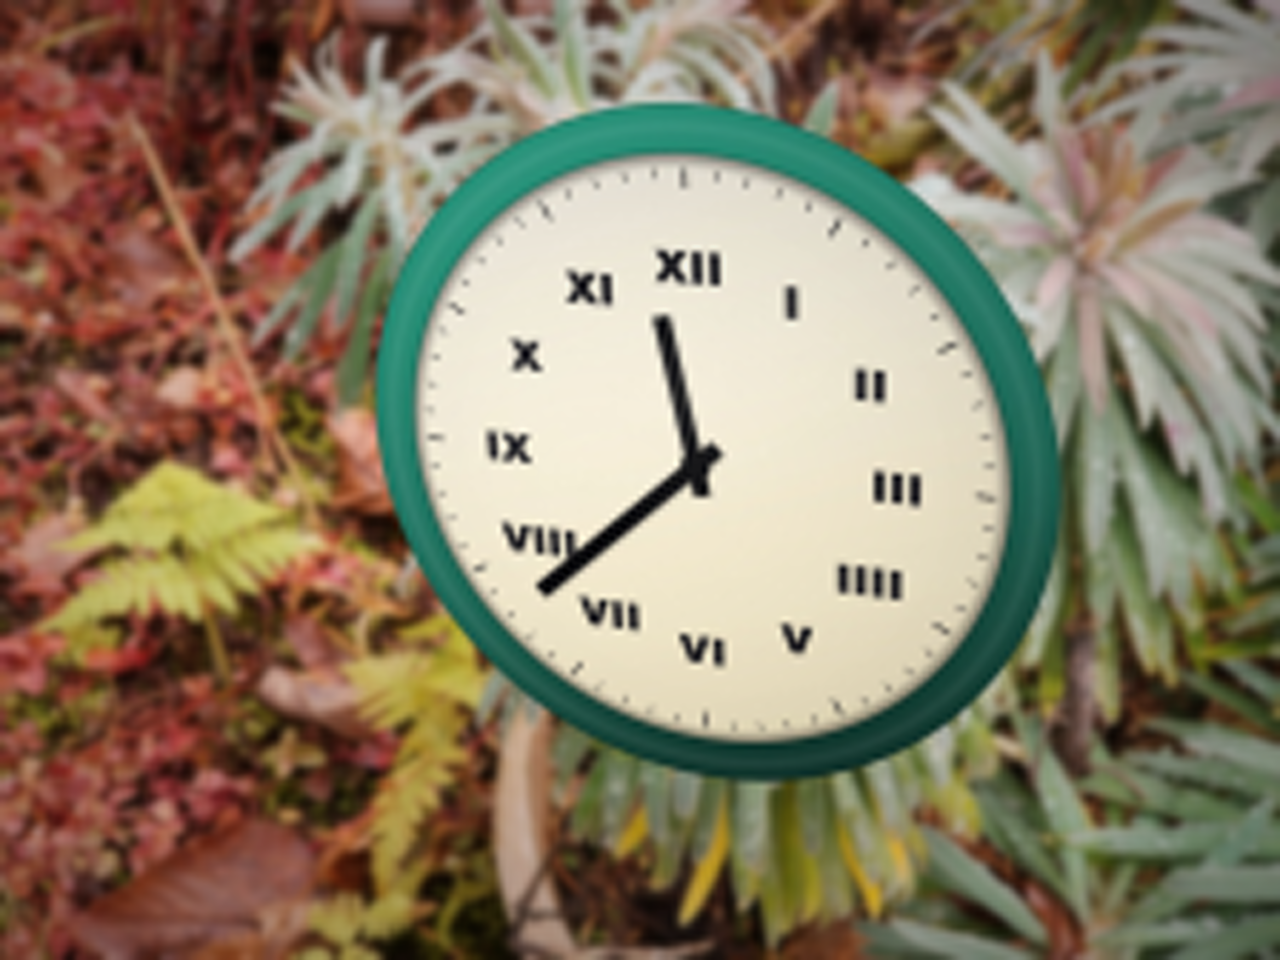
**11:38**
